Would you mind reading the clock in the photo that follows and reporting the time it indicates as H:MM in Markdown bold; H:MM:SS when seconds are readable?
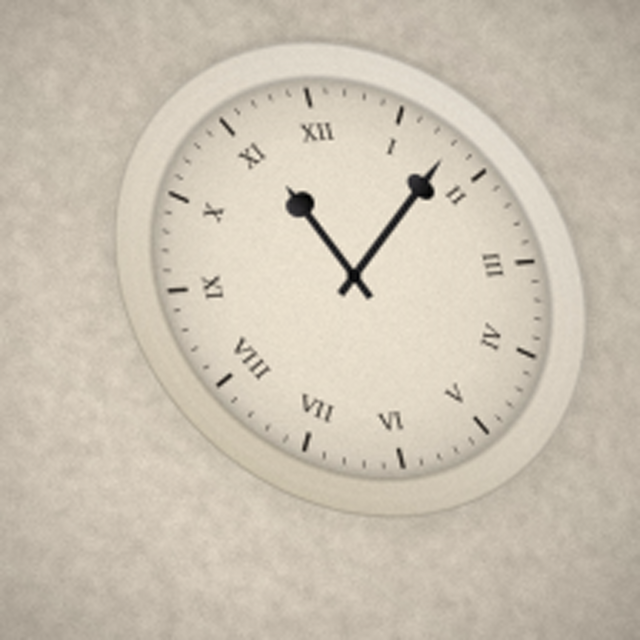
**11:08**
